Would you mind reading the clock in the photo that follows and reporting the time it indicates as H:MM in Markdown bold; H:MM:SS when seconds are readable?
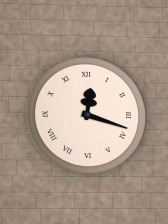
**12:18**
